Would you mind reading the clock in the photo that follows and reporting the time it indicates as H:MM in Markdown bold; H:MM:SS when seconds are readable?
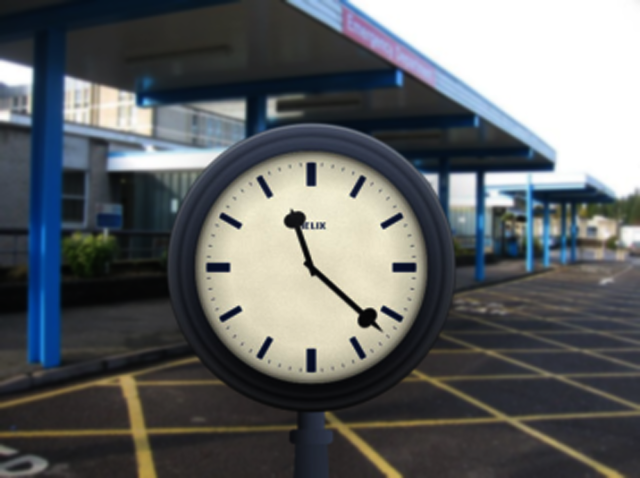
**11:22**
